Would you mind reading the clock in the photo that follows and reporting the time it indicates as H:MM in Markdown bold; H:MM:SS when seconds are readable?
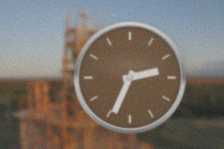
**2:34**
